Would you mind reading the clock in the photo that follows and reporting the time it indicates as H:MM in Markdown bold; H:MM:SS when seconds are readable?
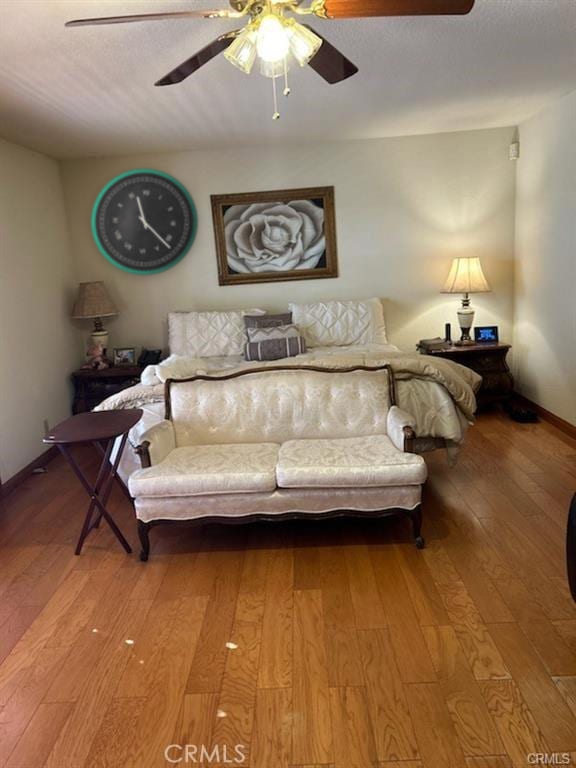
**11:22**
